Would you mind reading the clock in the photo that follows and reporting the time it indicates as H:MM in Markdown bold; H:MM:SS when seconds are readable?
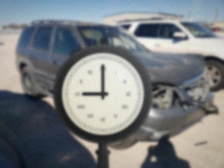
**9:00**
